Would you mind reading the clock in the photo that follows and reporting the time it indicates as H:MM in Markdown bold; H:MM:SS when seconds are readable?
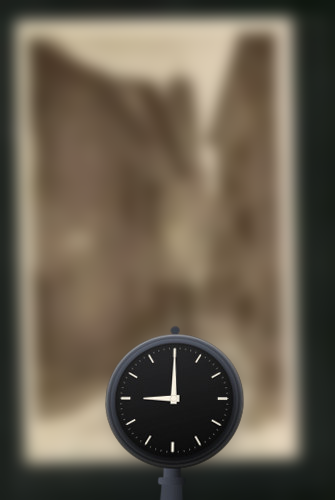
**9:00**
